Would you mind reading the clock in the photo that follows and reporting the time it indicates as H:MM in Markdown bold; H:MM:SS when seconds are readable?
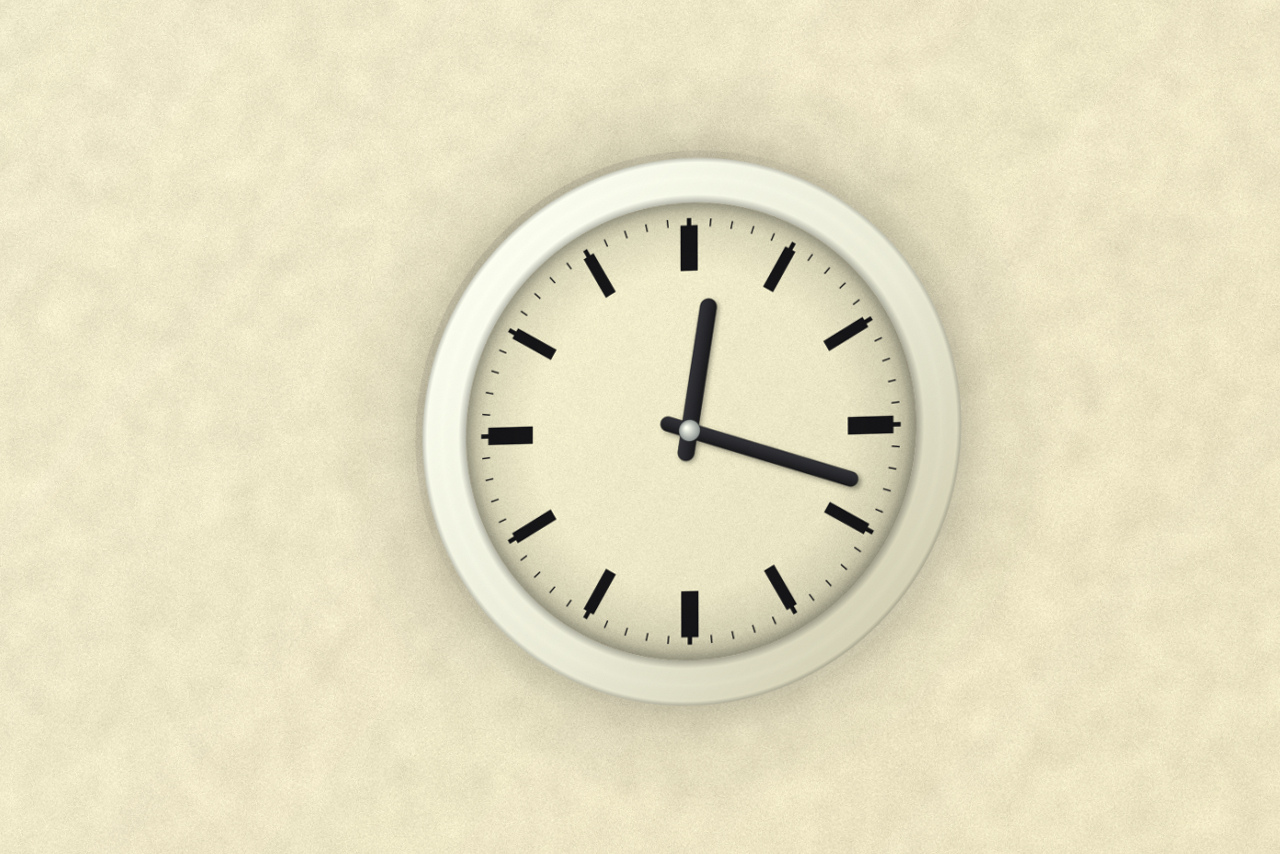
**12:18**
